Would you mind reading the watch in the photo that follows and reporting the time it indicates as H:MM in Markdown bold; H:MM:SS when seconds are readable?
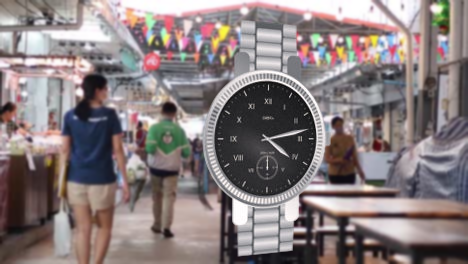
**4:13**
